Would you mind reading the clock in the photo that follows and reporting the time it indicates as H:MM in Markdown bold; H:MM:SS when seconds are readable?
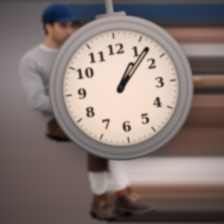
**1:07**
